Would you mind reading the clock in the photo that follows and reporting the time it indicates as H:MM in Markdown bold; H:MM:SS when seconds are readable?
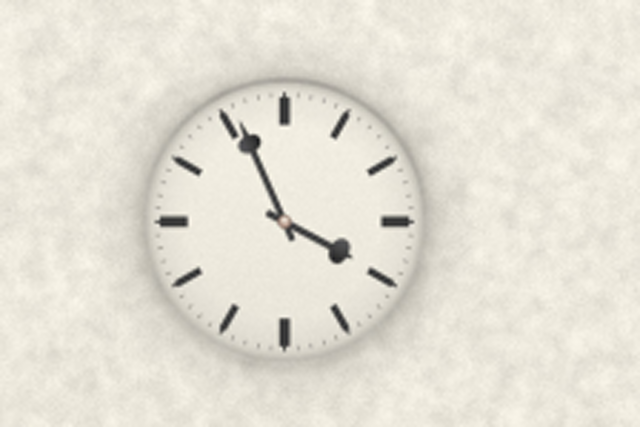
**3:56**
